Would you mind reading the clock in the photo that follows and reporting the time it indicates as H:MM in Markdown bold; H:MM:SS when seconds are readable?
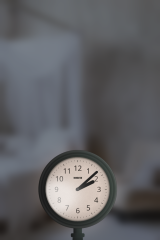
**2:08**
